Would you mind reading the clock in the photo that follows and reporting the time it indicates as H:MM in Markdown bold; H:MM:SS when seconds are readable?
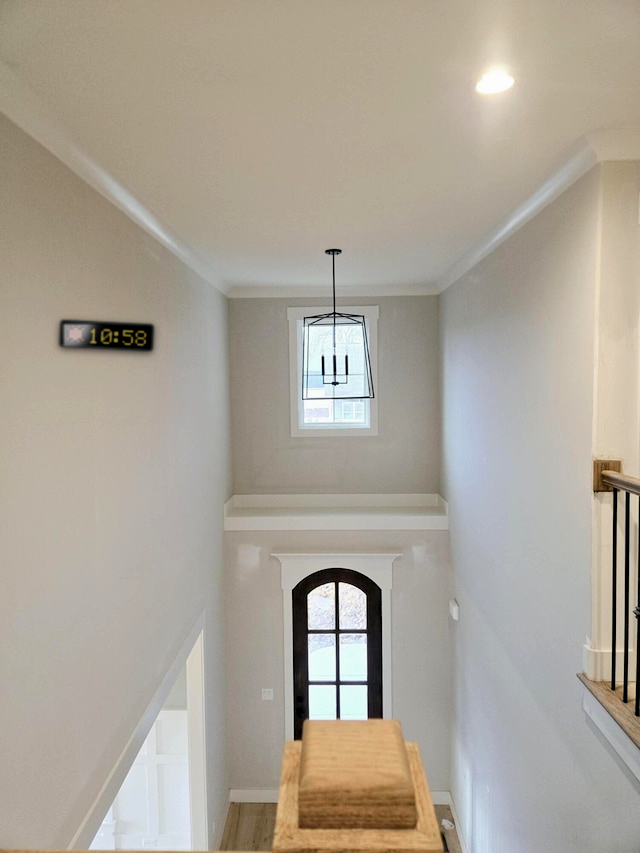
**10:58**
